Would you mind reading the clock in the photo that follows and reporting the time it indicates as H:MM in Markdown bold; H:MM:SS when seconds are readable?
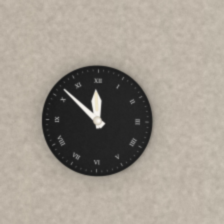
**11:52**
